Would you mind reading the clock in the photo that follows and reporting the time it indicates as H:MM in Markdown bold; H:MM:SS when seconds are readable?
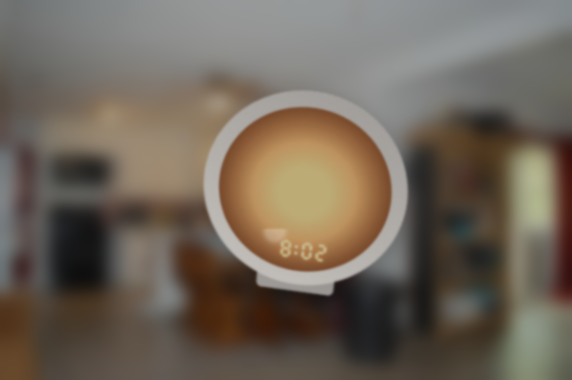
**8:02**
